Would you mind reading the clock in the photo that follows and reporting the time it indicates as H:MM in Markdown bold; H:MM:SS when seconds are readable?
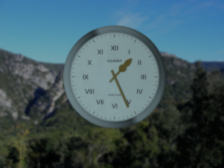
**1:26**
